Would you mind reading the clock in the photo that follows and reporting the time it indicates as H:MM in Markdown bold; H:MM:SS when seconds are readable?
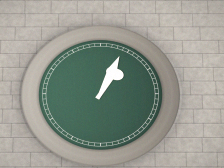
**1:04**
